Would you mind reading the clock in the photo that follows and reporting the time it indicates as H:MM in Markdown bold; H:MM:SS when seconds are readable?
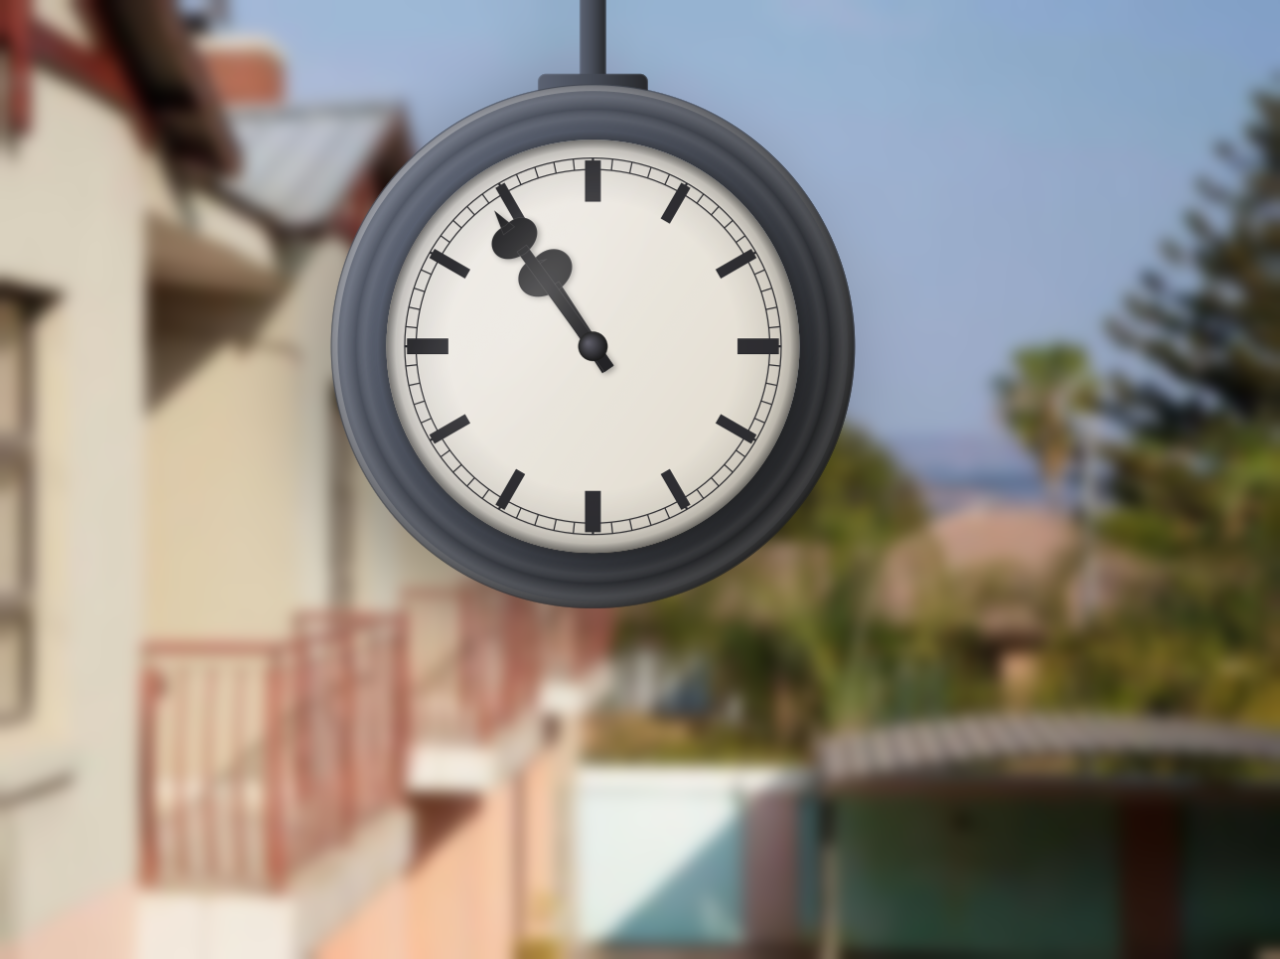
**10:54**
